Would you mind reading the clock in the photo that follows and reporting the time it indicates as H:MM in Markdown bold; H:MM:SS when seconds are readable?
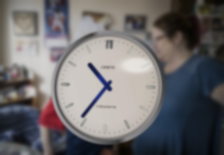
**10:36**
